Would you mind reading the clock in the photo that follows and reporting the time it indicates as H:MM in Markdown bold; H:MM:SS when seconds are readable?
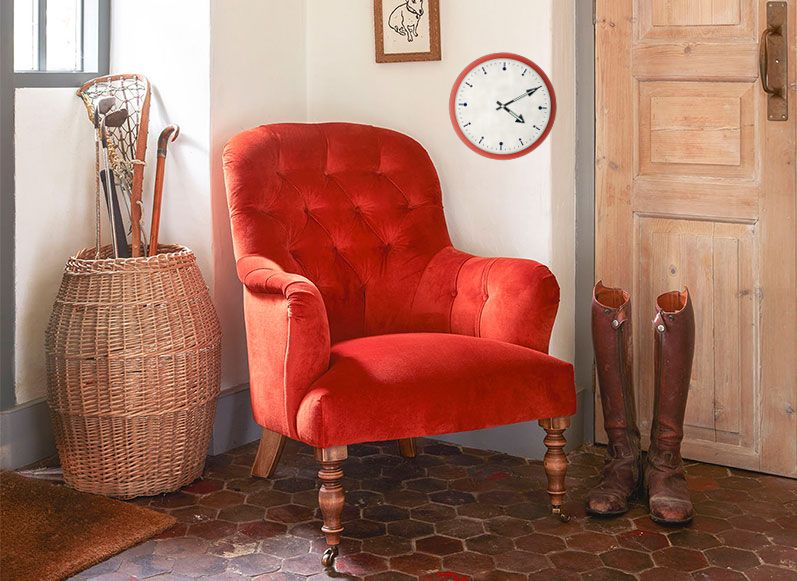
**4:10**
